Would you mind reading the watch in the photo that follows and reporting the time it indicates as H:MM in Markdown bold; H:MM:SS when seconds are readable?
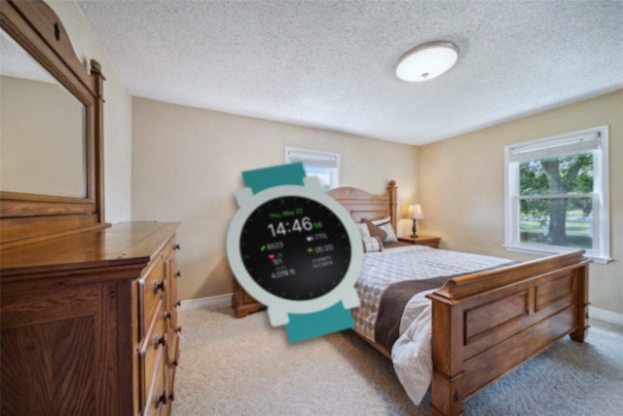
**14:46**
